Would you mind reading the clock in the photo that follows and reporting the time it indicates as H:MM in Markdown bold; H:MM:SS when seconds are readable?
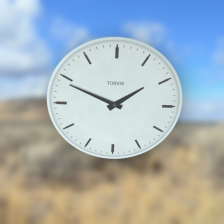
**1:49**
